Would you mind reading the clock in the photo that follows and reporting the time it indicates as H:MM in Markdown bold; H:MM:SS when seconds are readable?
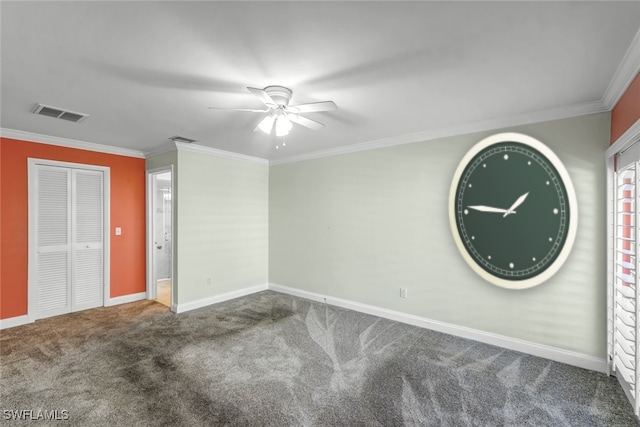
**1:46**
